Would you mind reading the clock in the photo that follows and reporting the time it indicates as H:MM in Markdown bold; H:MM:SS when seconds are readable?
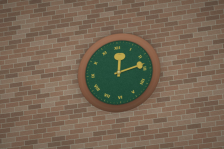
**12:13**
